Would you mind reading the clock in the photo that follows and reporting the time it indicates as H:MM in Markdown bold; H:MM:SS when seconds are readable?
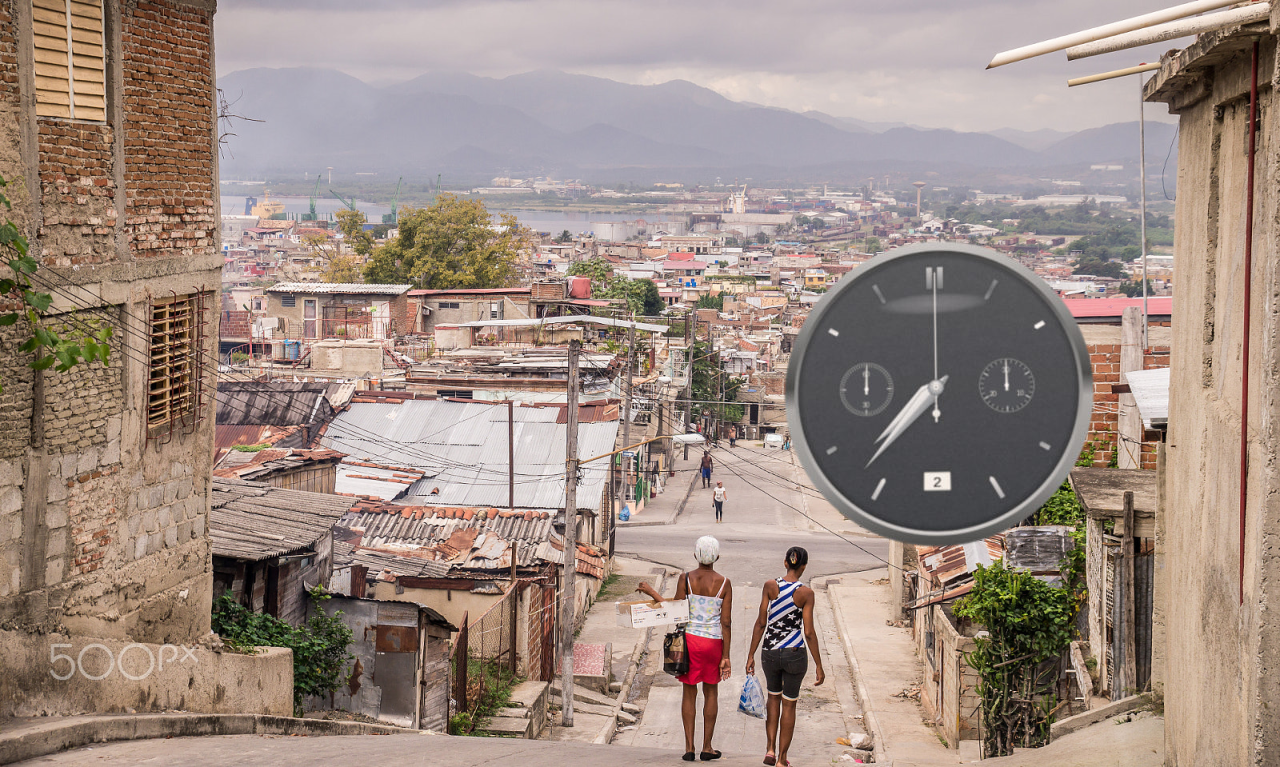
**7:37**
